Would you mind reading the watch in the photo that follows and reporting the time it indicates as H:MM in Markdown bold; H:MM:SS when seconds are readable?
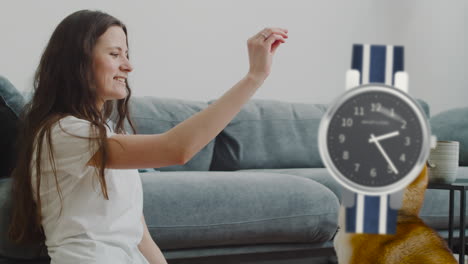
**2:24**
